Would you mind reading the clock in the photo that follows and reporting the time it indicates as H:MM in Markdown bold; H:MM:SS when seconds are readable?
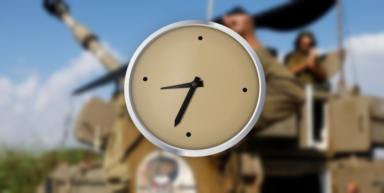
**8:33**
